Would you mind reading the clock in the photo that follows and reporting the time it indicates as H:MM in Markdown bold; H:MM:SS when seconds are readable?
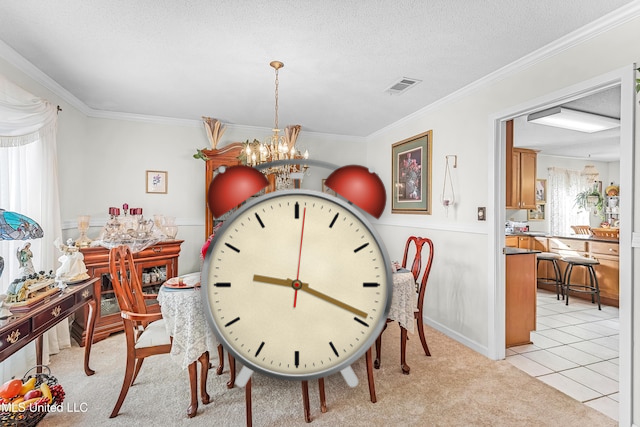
**9:19:01**
